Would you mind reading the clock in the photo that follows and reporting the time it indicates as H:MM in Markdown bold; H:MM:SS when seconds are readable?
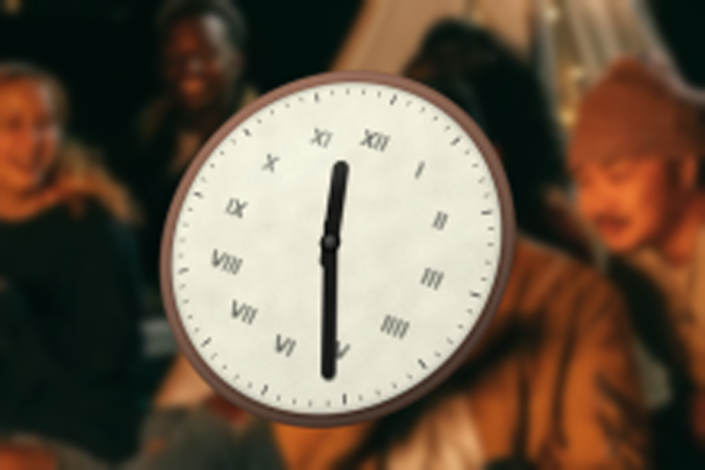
**11:26**
